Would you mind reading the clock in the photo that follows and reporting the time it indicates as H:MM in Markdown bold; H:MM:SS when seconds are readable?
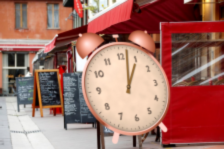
**1:02**
